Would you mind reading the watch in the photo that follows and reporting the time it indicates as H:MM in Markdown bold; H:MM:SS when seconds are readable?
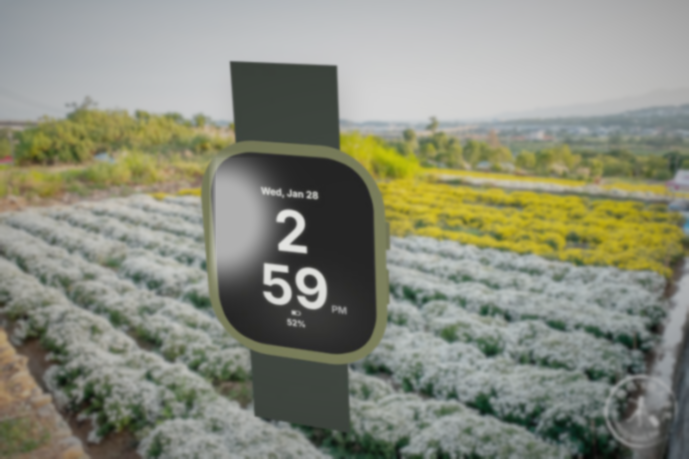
**2:59**
